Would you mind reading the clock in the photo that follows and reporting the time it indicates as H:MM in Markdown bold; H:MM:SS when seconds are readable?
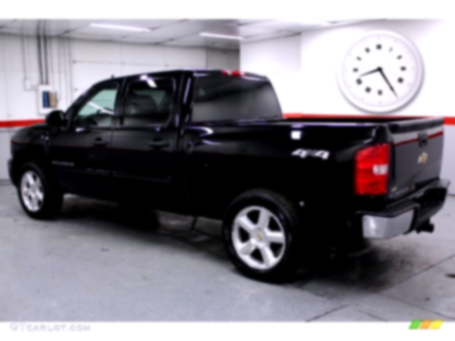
**8:25**
